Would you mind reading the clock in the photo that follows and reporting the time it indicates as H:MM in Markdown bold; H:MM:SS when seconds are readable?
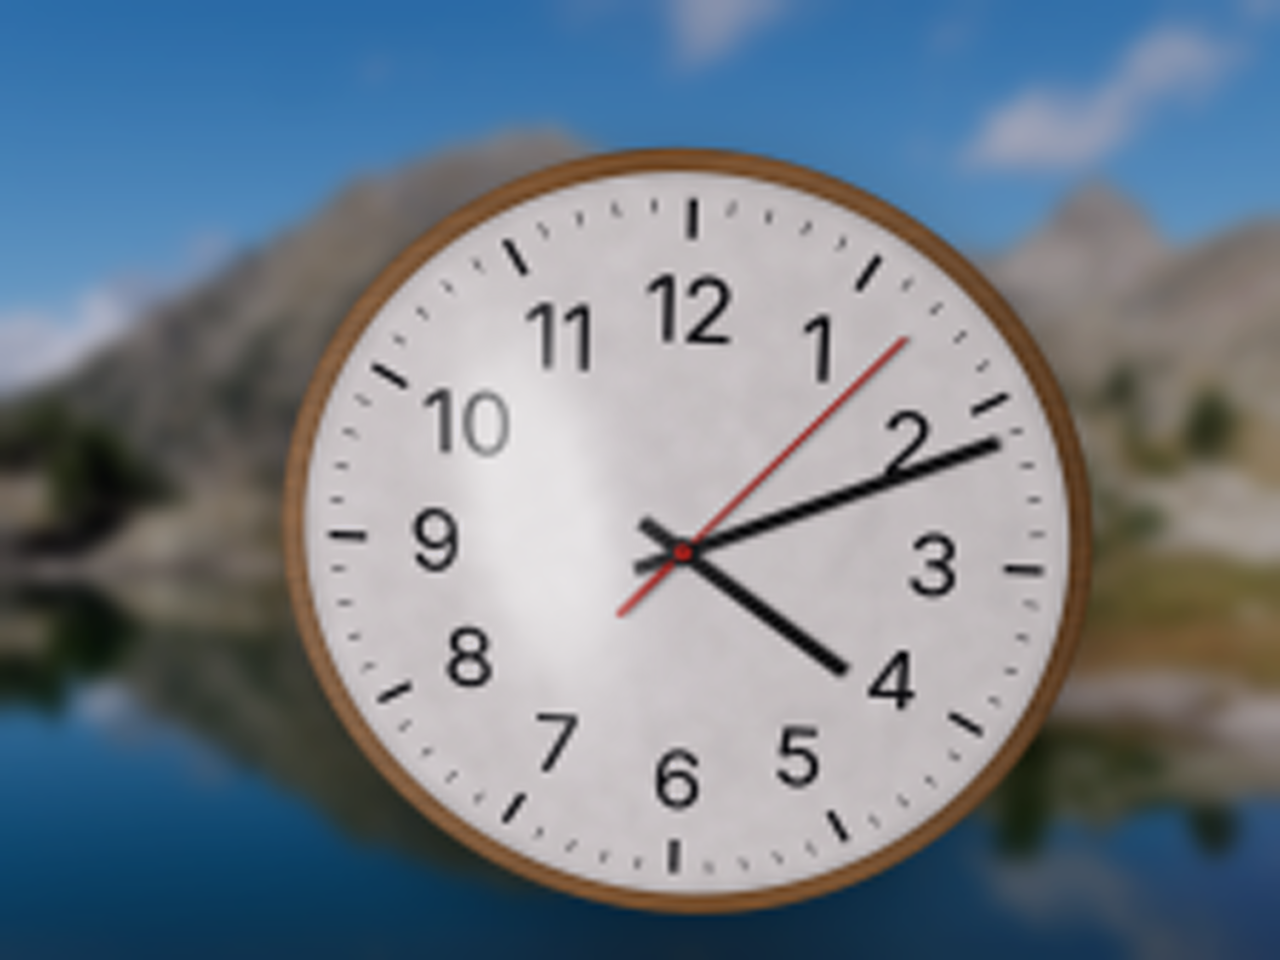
**4:11:07**
